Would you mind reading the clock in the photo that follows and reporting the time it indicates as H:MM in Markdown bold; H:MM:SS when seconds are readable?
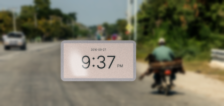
**9:37**
